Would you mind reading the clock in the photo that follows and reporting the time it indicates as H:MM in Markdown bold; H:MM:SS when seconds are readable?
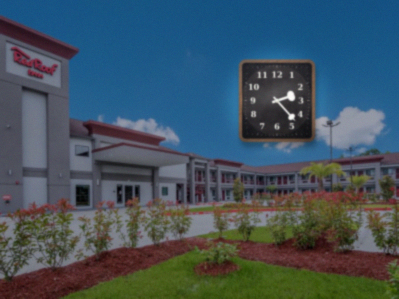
**2:23**
